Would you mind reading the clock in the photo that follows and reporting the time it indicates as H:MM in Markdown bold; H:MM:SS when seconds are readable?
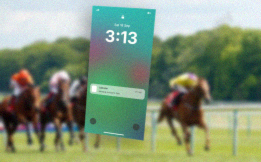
**3:13**
